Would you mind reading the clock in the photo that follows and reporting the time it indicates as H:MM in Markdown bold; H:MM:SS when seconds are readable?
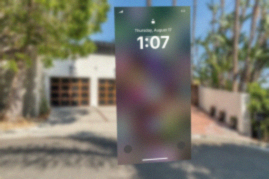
**1:07**
